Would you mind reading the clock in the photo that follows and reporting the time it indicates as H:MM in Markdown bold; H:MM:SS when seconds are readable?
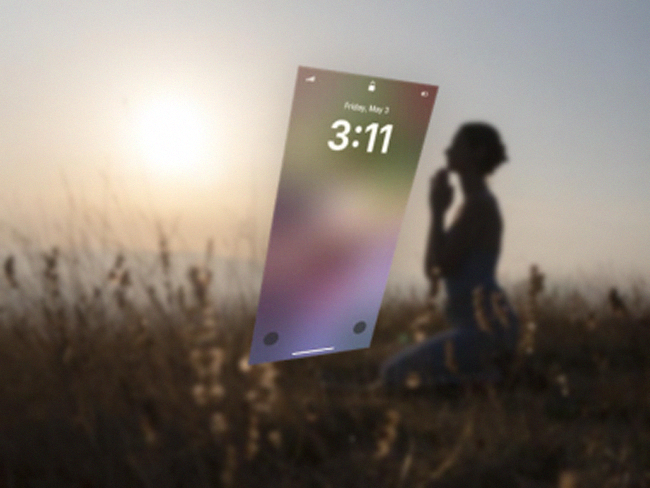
**3:11**
